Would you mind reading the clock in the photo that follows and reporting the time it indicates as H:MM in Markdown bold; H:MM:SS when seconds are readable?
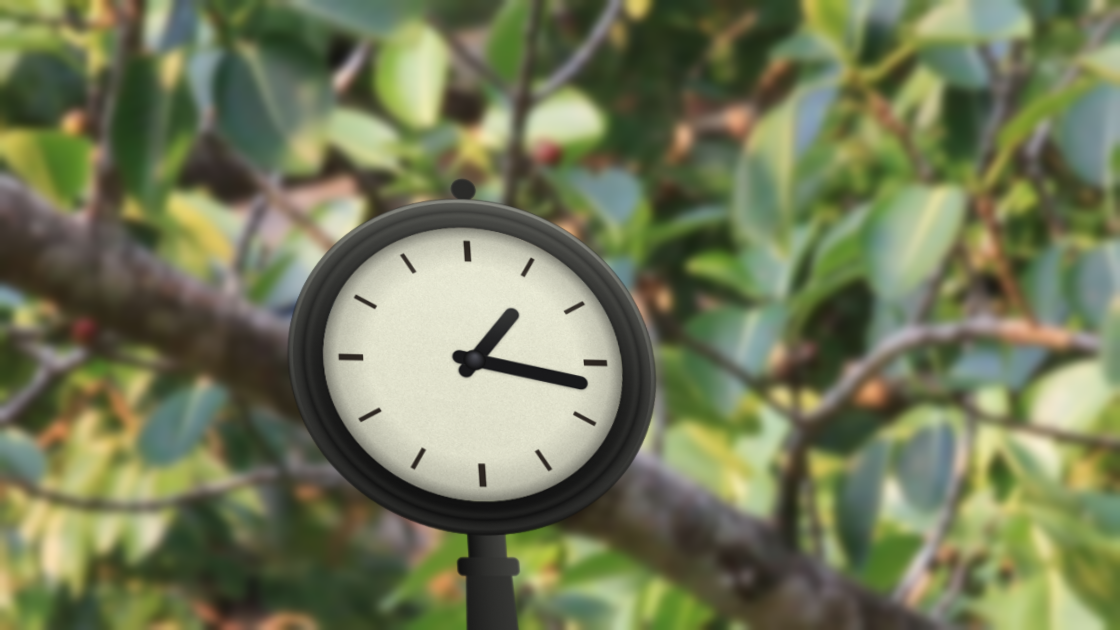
**1:17**
